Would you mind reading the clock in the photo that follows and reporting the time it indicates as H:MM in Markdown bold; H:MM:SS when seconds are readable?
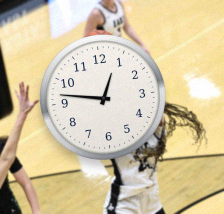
**12:47**
